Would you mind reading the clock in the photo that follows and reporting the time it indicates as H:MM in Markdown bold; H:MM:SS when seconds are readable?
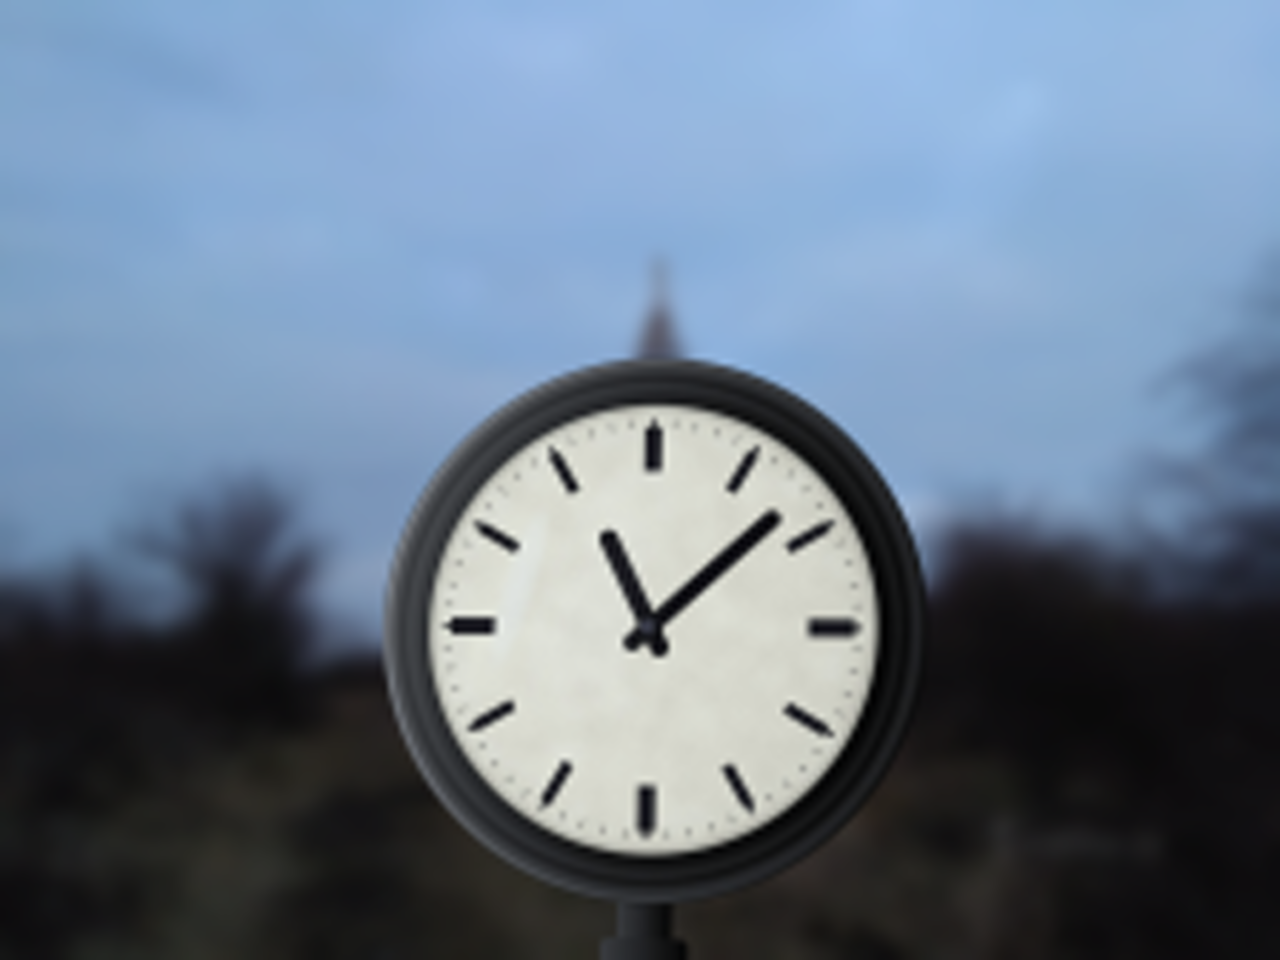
**11:08**
